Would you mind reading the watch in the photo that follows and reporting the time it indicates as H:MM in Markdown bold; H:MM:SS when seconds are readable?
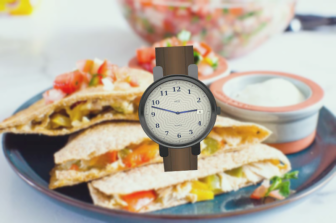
**2:48**
